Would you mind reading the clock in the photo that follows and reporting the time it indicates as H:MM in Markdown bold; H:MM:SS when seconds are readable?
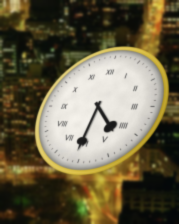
**4:31**
